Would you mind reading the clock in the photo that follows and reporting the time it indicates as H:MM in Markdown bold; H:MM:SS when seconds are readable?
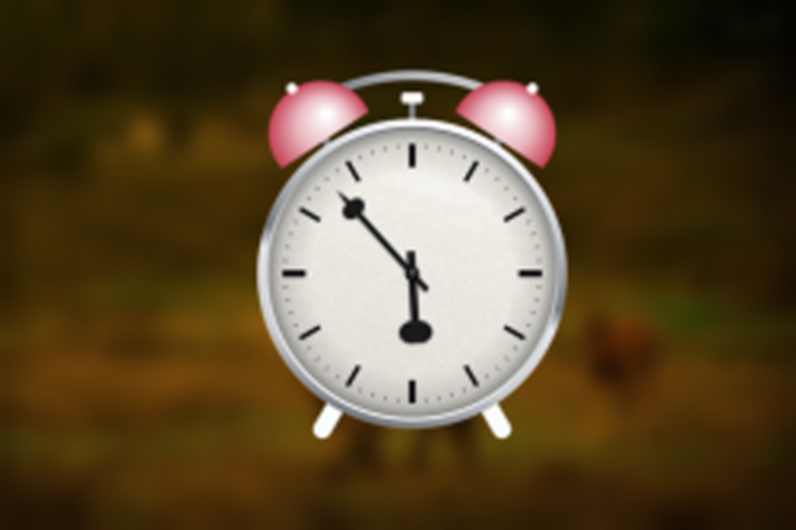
**5:53**
